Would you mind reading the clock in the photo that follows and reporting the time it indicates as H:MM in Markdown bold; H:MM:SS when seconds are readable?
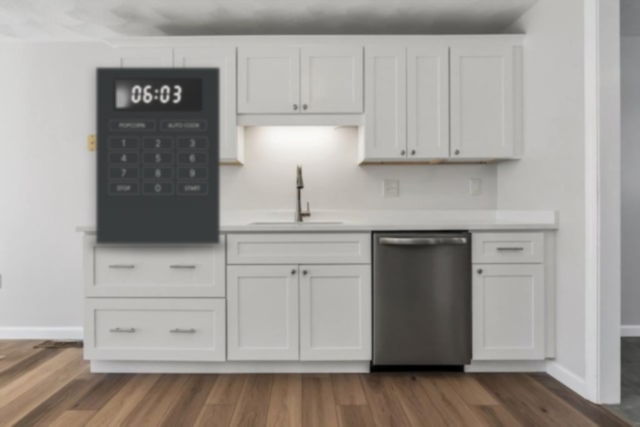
**6:03**
